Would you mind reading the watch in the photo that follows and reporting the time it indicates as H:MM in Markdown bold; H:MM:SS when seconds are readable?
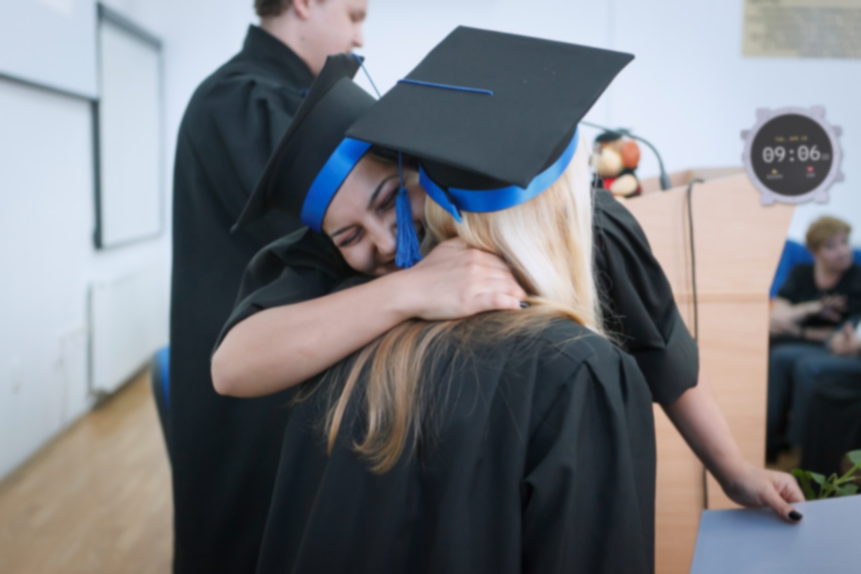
**9:06**
